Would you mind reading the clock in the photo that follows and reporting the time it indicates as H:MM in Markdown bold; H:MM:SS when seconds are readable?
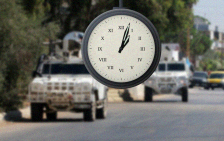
**1:03**
